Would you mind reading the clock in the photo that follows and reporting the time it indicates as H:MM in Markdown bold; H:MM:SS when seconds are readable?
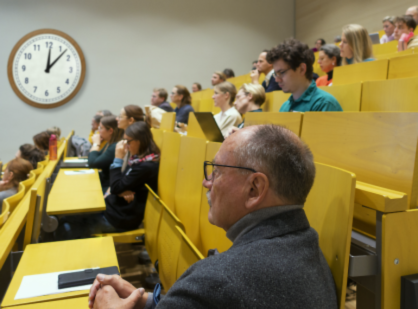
**12:07**
